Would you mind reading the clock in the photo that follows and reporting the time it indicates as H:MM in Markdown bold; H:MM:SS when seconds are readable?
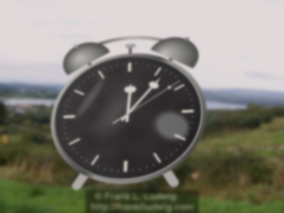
**12:06:09**
